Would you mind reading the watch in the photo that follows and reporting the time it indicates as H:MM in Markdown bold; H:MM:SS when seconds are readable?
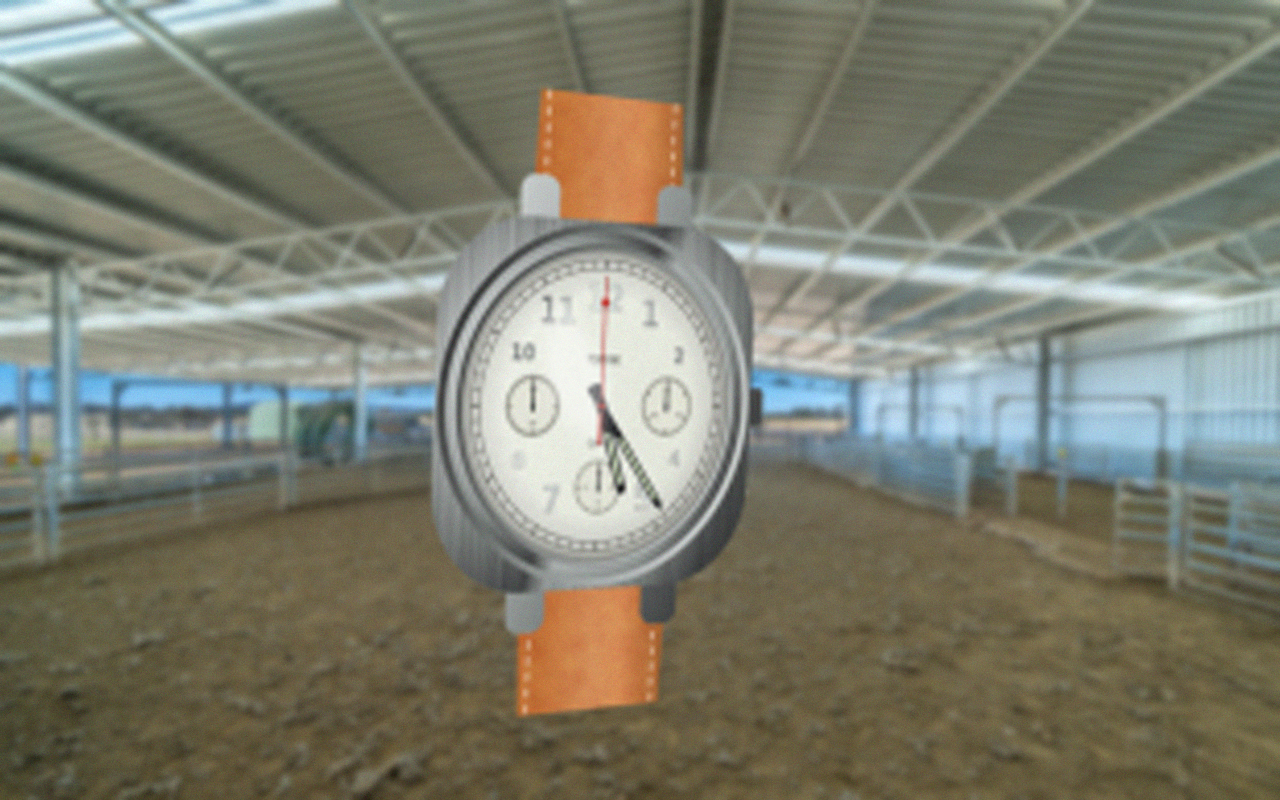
**5:24**
